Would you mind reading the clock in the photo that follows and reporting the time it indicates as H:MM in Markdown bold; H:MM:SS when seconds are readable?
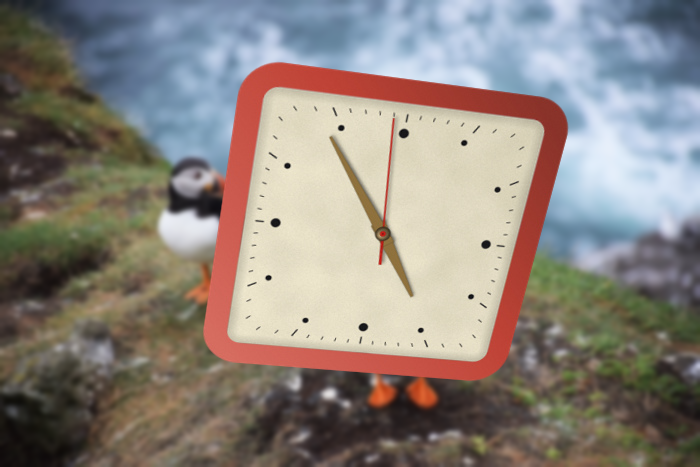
**4:53:59**
